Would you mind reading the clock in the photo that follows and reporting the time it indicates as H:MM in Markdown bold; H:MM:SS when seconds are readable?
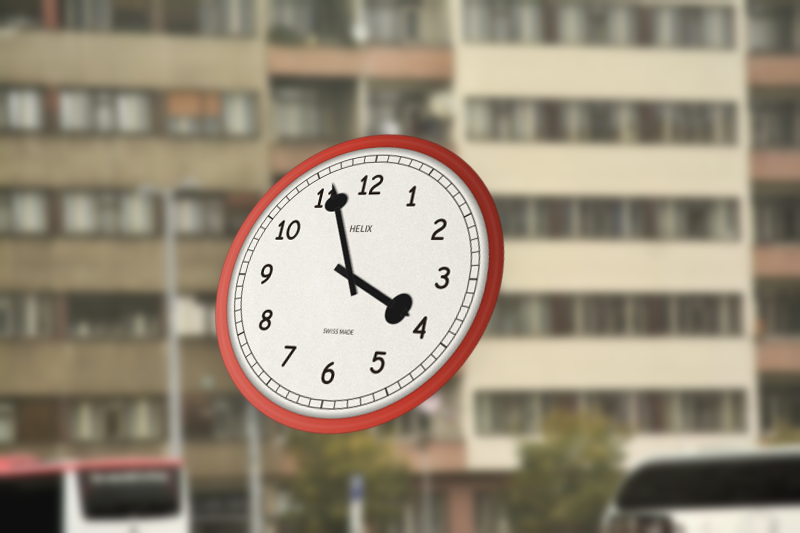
**3:56**
